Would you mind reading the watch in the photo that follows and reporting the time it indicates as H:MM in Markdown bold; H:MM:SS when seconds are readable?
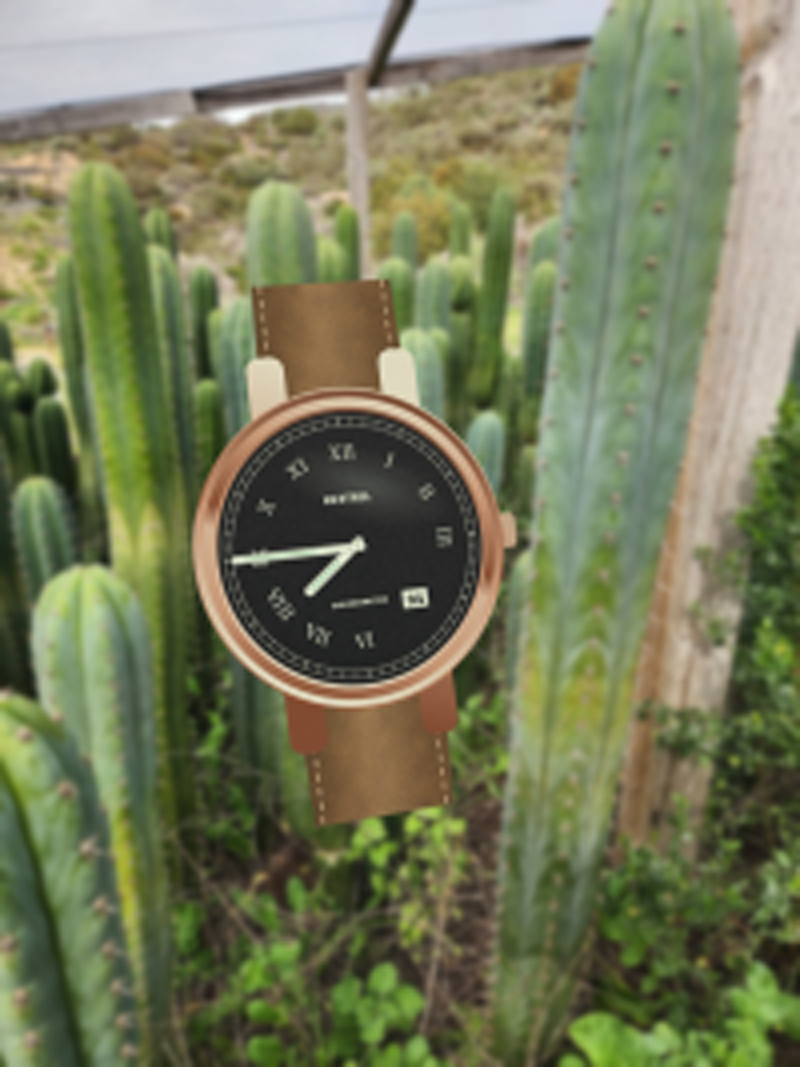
**7:45**
